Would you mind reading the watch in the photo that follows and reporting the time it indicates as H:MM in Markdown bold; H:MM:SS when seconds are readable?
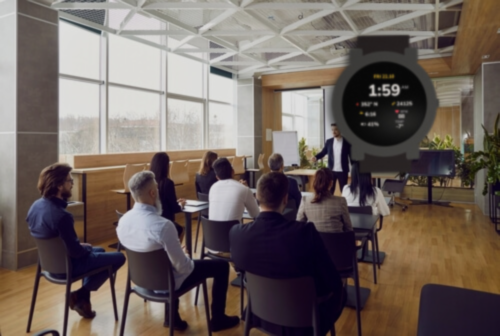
**1:59**
